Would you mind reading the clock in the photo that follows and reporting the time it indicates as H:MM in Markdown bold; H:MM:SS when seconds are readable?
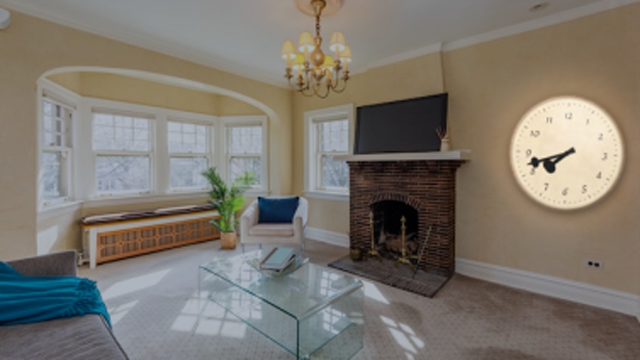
**7:42**
